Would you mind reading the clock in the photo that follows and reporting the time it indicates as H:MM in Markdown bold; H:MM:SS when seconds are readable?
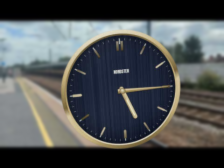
**5:15**
